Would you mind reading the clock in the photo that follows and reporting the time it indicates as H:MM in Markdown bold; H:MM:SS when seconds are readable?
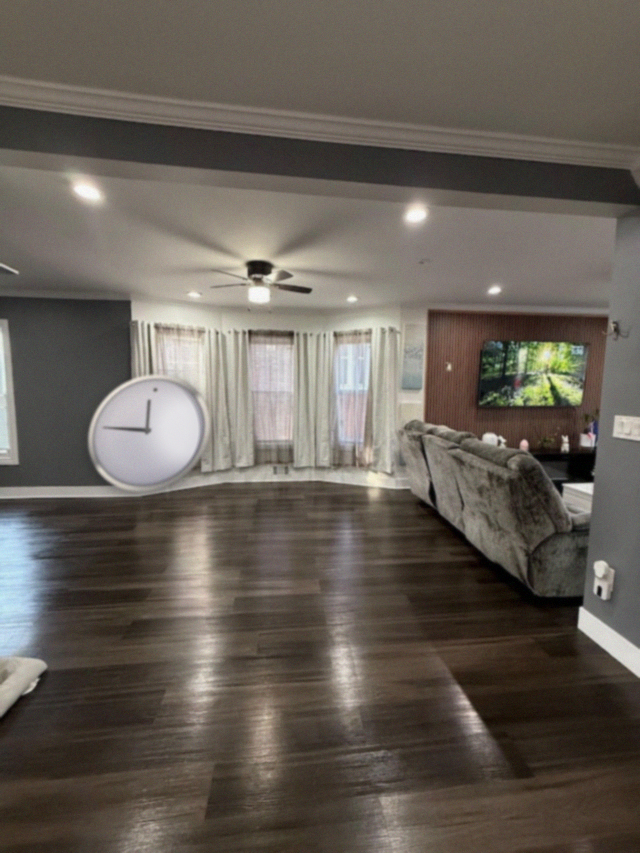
**11:45**
